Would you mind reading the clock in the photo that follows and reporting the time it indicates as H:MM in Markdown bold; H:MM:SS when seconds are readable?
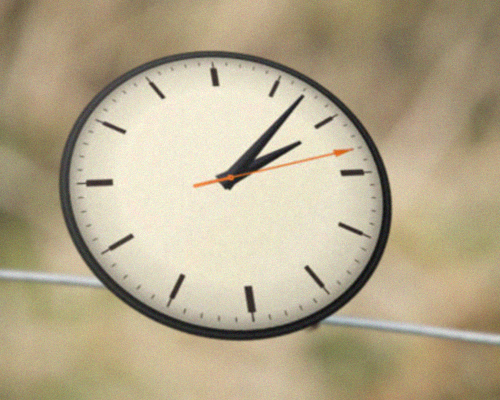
**2:07:13**
